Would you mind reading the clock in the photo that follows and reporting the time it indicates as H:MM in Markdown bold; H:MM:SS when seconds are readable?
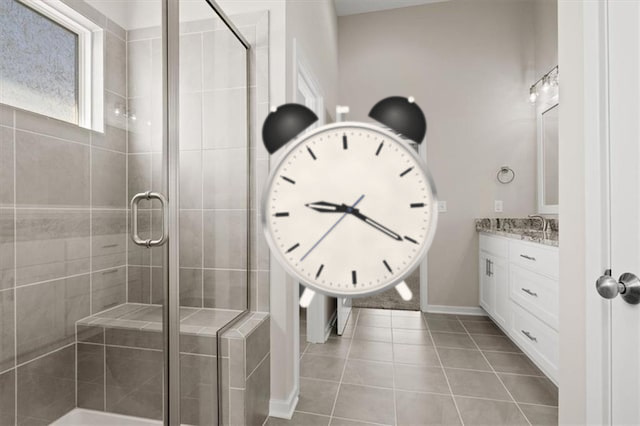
**9:20:38**
